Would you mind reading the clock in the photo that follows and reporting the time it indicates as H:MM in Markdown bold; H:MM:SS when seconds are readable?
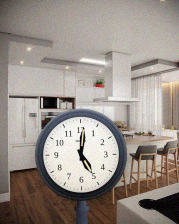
**5:01**
